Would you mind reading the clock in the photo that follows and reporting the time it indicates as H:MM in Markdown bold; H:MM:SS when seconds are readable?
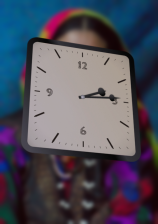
**2:14**
